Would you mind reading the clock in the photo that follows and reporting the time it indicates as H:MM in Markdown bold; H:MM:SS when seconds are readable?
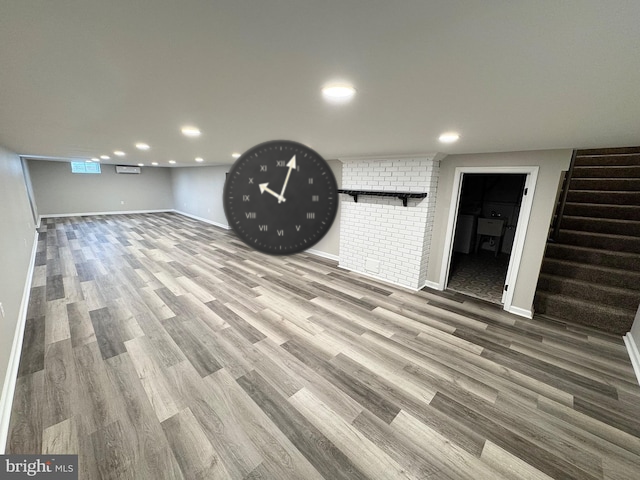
**10:03**
